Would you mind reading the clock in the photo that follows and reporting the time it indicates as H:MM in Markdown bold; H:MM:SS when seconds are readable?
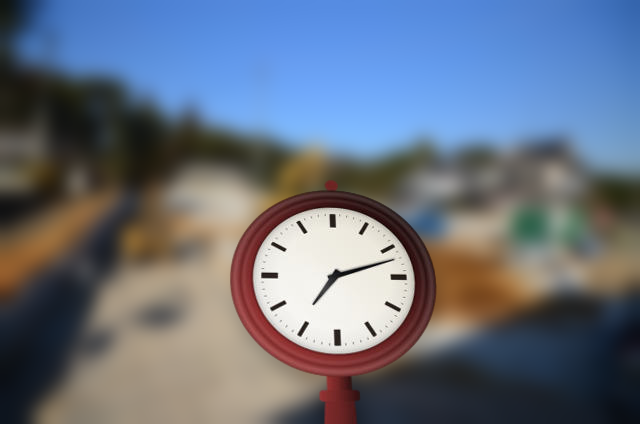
**7:12**
